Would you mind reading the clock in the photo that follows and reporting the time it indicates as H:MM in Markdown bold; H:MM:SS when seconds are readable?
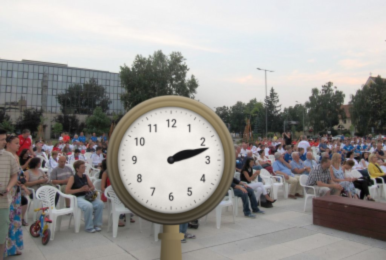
**2:12**
